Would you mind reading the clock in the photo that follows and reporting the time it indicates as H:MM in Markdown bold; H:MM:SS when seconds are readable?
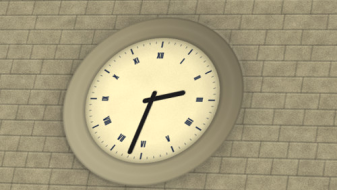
**2:32**
